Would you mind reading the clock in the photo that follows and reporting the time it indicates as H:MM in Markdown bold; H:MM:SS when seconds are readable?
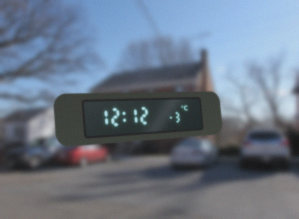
**12:12**
